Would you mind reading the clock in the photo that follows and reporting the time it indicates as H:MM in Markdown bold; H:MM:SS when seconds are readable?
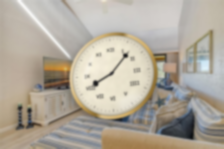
**8:07**
